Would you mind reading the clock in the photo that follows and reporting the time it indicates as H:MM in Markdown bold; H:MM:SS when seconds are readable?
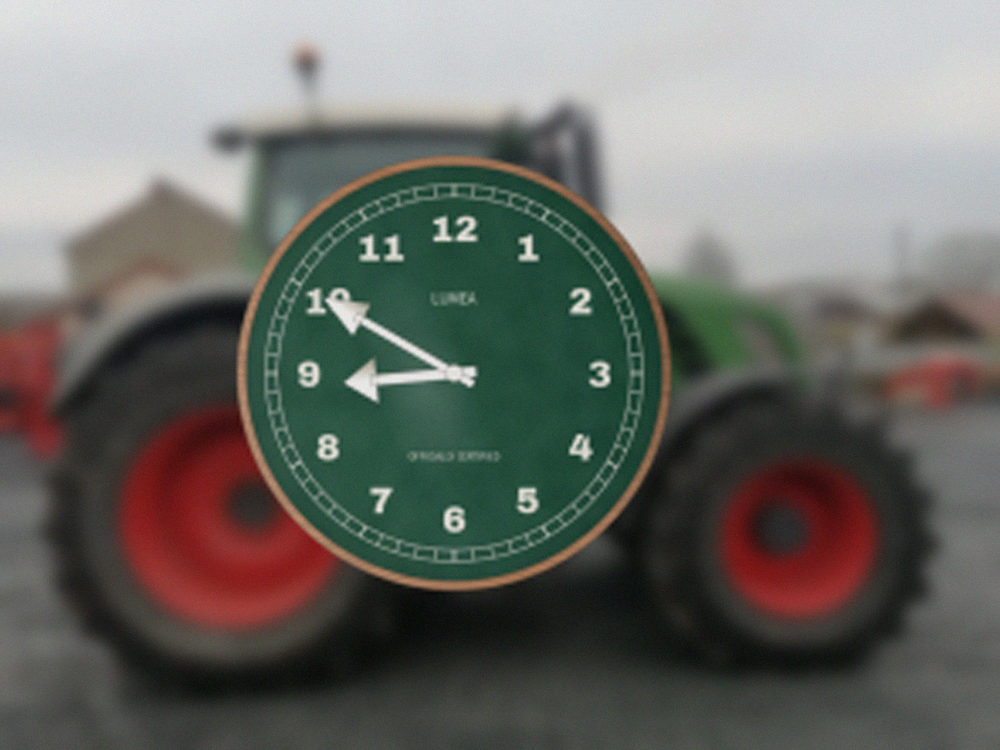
**8:50**
